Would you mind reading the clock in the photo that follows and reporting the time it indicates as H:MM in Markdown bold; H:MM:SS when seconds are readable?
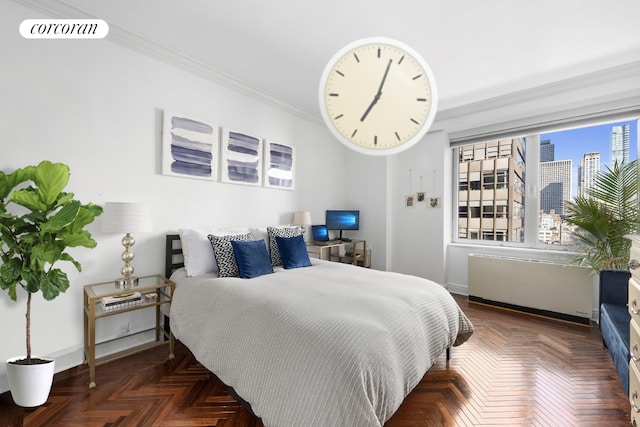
**7:03**
